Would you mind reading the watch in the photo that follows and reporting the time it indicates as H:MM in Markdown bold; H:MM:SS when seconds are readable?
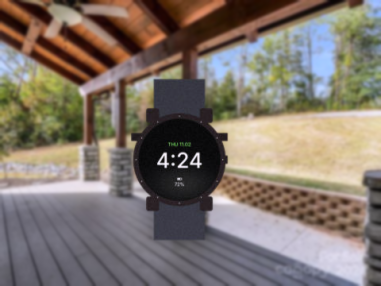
**4:24**
